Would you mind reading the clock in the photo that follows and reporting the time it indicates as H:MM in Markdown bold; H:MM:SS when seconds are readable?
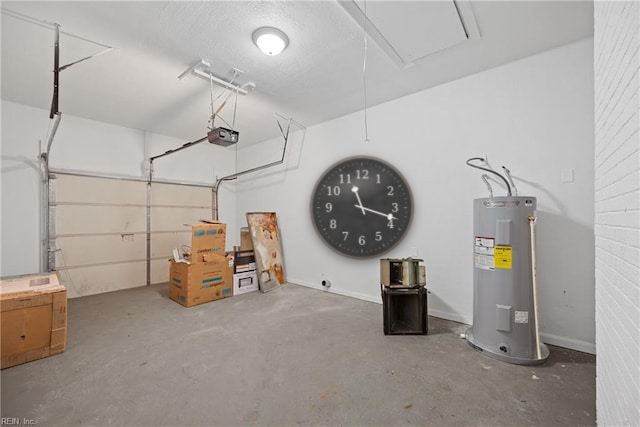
**11:18**
